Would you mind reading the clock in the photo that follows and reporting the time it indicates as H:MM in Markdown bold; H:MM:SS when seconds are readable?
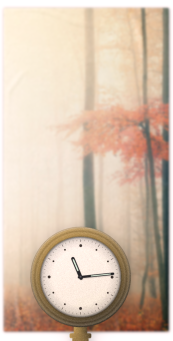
**11:14**
